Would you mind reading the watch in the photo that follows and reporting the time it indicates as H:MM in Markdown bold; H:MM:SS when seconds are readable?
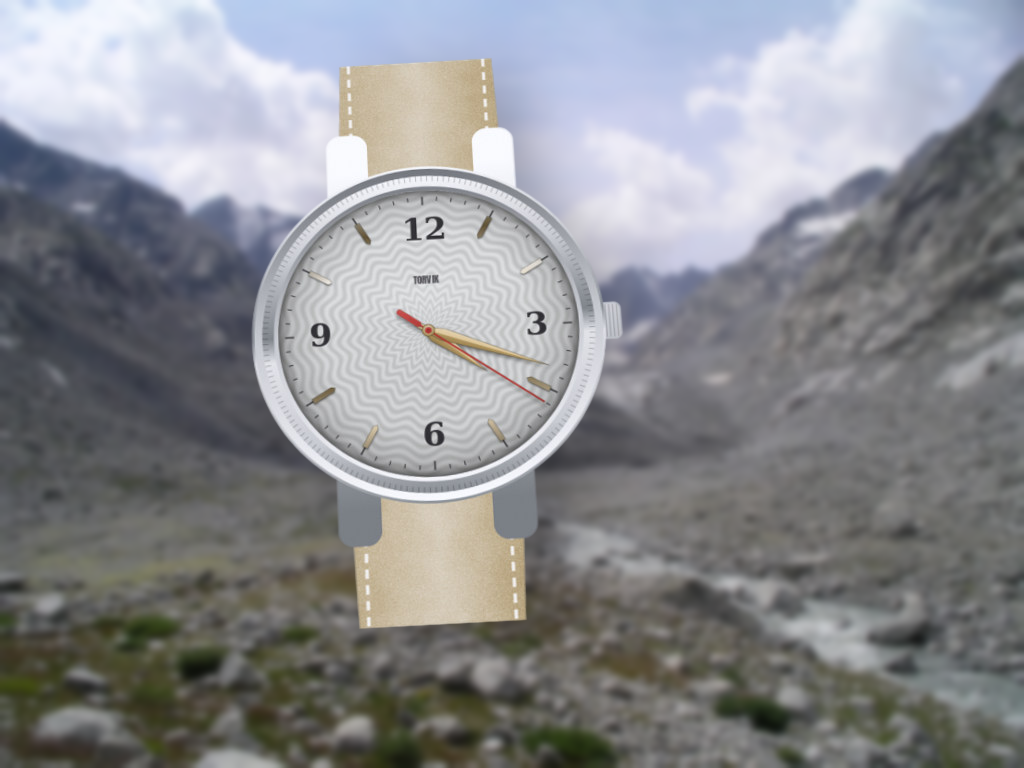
**4:18:21**
